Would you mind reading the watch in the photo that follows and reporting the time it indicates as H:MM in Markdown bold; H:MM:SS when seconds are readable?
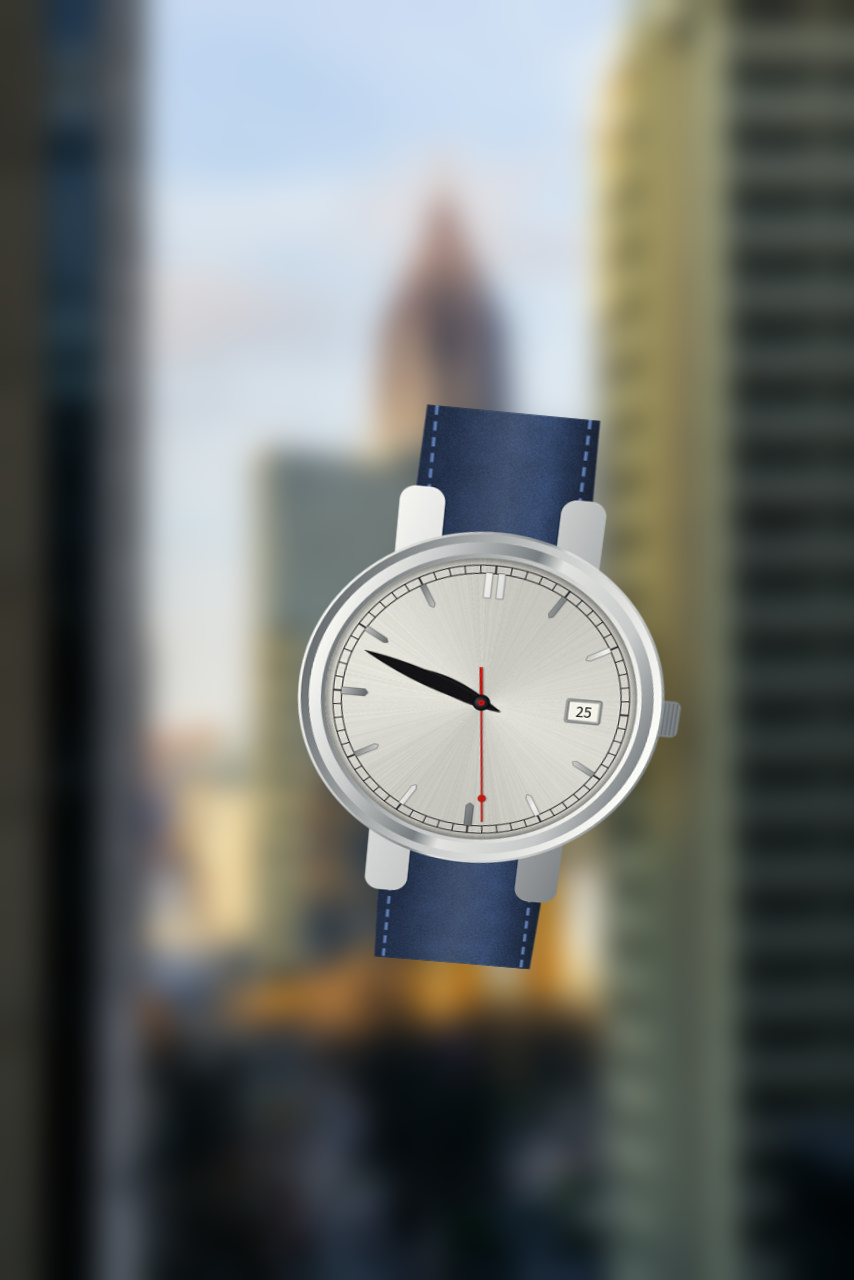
**9:48:29**
